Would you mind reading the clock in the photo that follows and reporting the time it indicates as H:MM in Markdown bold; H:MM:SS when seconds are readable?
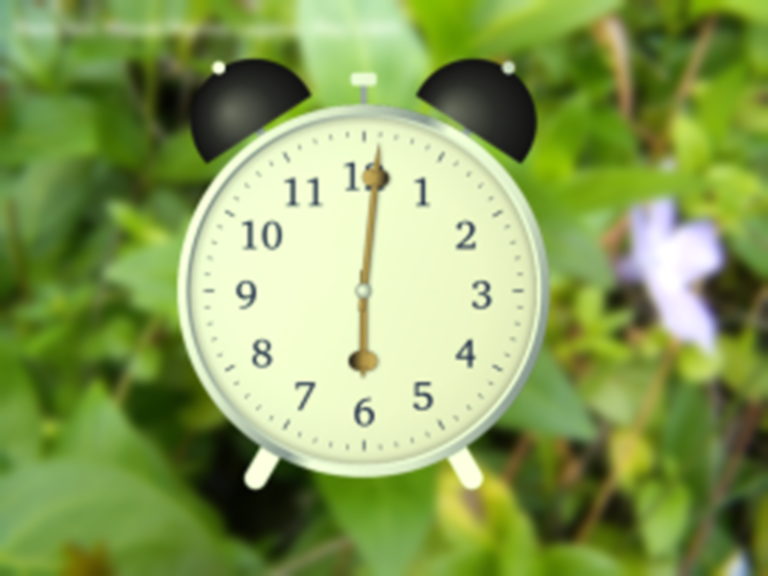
**6:01**
